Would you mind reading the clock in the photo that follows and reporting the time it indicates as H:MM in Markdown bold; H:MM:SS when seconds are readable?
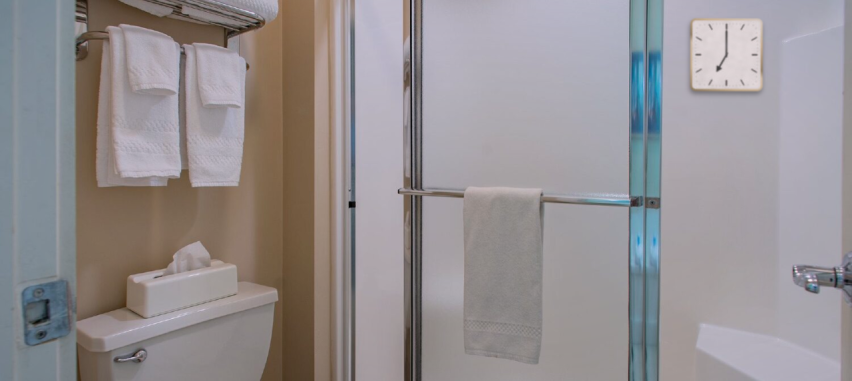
**7:00**
